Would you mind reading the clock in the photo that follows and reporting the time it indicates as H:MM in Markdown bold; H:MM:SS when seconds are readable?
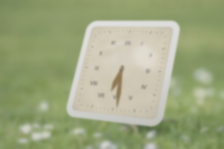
**6:29**
